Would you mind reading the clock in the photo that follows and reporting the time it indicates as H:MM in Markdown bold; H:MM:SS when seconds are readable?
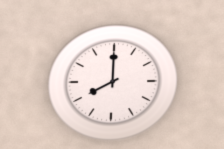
**8:00**
